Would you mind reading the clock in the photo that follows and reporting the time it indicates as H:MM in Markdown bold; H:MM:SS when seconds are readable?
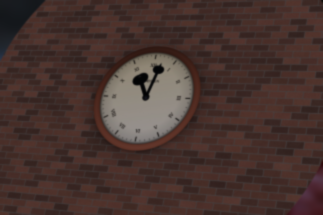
**11:02**
